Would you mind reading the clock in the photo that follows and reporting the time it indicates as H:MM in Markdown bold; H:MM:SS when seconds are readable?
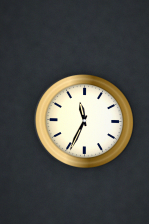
**11:34**
